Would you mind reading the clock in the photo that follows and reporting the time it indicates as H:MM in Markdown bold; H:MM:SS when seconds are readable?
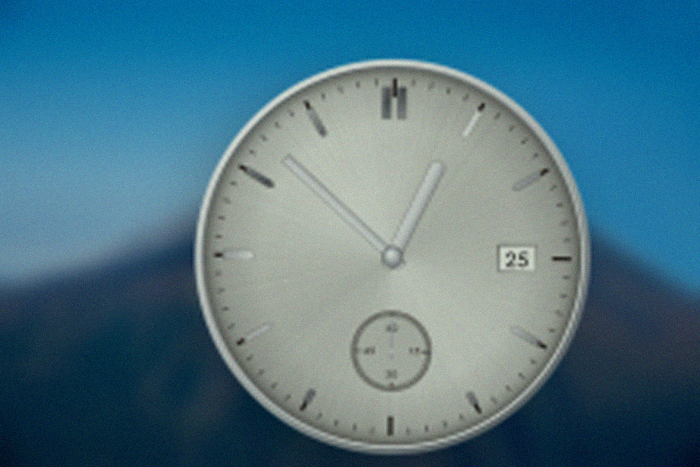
**12:52**
